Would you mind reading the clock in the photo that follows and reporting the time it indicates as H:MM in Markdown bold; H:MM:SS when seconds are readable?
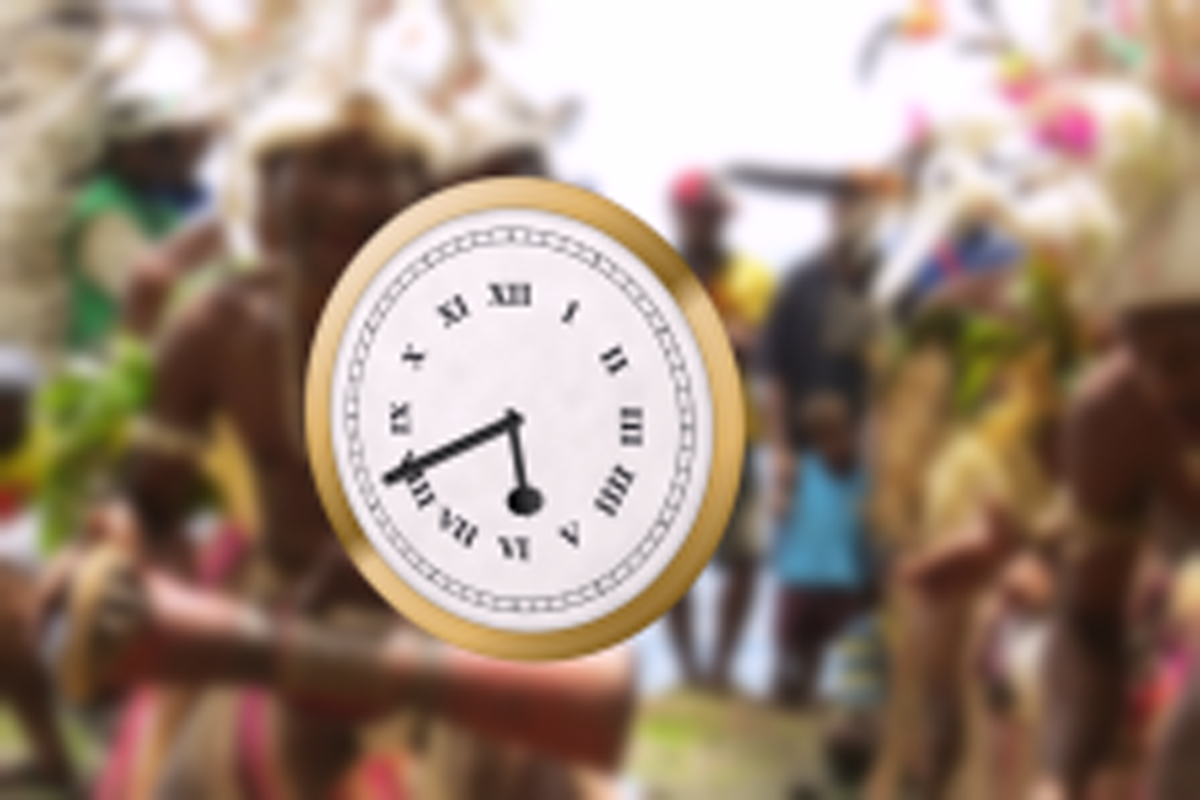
**5:41**
